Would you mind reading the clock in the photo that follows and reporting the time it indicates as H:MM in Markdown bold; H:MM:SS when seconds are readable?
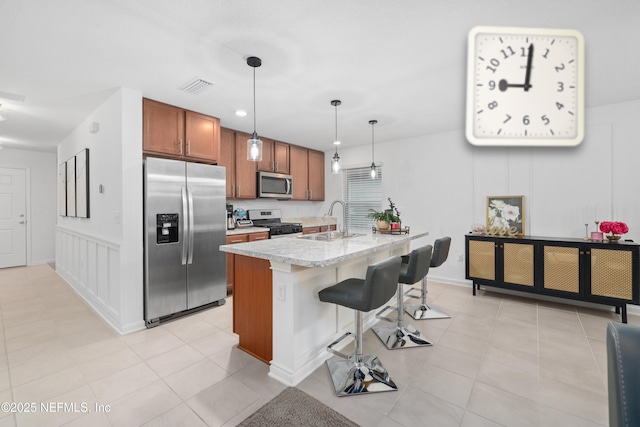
**9:01**
